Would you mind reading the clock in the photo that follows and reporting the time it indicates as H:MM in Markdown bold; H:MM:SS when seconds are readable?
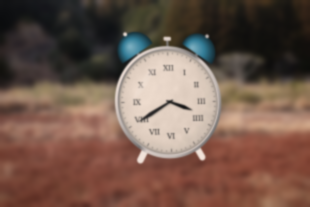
**3:40**
